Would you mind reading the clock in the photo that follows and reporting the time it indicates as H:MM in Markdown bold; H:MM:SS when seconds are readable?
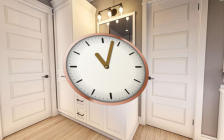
**11:03**
